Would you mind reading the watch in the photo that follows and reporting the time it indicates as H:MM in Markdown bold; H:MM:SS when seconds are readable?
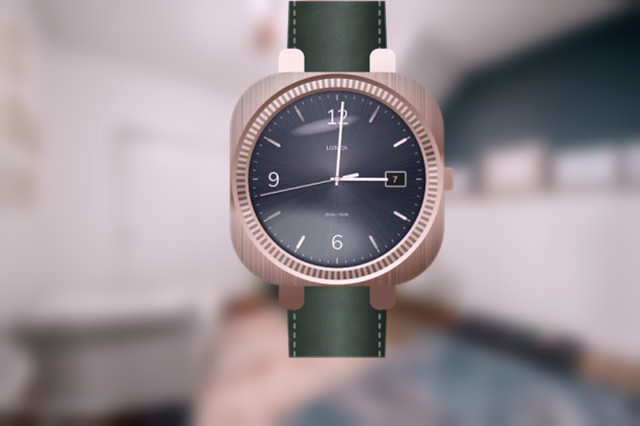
**3:00:43**
